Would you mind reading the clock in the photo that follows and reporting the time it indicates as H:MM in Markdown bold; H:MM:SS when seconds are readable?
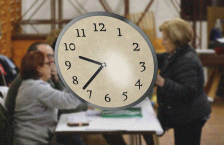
**9:37**
